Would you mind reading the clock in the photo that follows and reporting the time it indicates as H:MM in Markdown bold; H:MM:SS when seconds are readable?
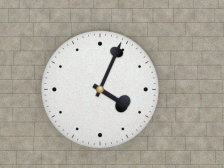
**4:04**
